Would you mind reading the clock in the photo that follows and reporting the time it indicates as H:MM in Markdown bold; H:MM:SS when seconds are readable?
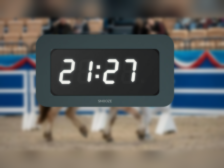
**21:27**
